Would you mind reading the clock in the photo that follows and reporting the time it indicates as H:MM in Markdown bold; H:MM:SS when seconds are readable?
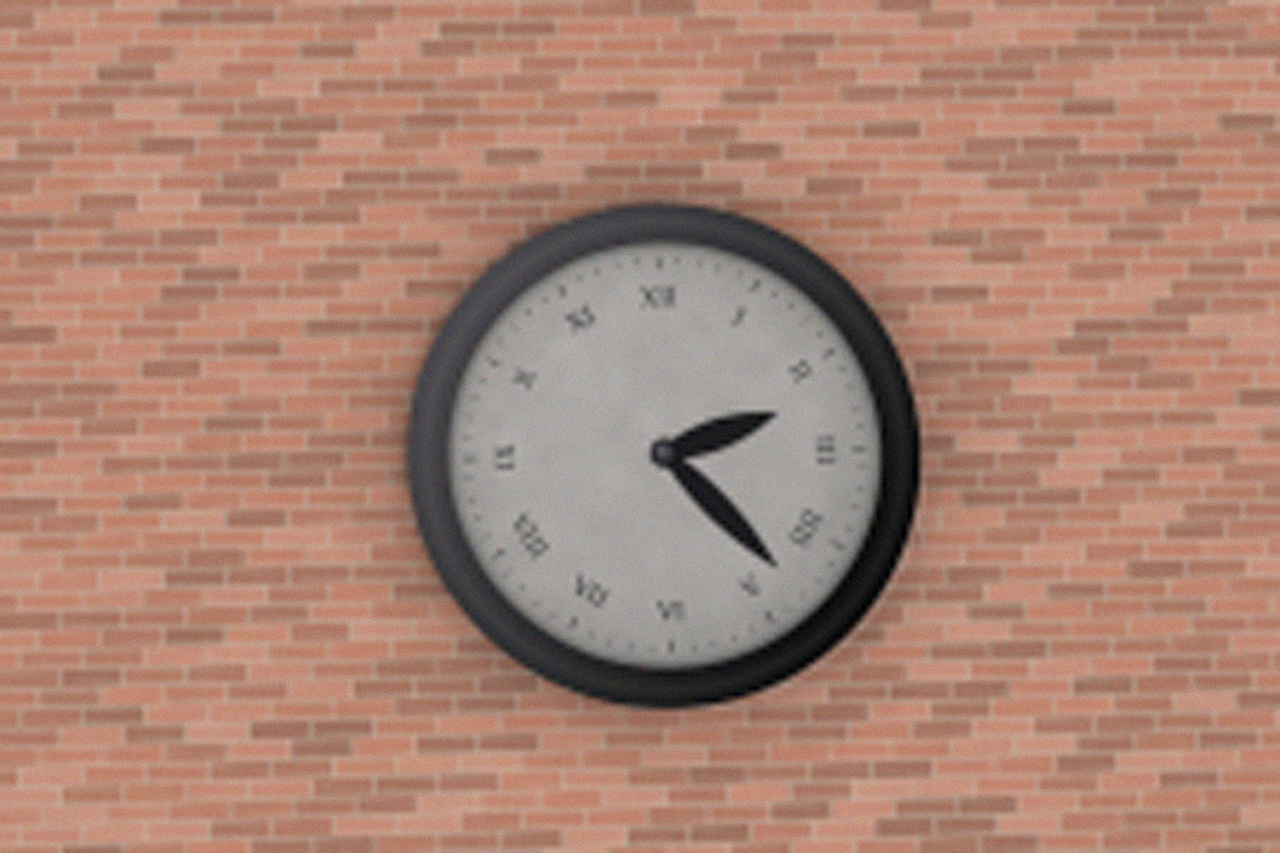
**2:23**
